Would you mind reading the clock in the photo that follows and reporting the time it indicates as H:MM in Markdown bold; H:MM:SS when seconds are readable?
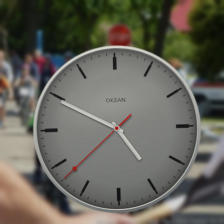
**4:49:38**
